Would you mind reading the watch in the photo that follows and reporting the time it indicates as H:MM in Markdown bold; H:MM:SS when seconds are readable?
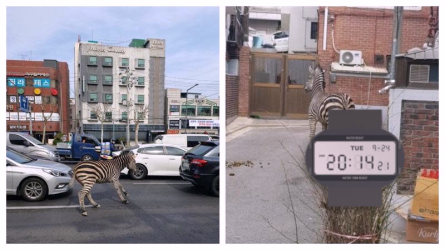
**20:14:21**
